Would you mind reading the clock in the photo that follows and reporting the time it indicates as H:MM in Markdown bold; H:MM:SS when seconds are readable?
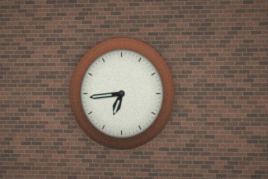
**6:44**
